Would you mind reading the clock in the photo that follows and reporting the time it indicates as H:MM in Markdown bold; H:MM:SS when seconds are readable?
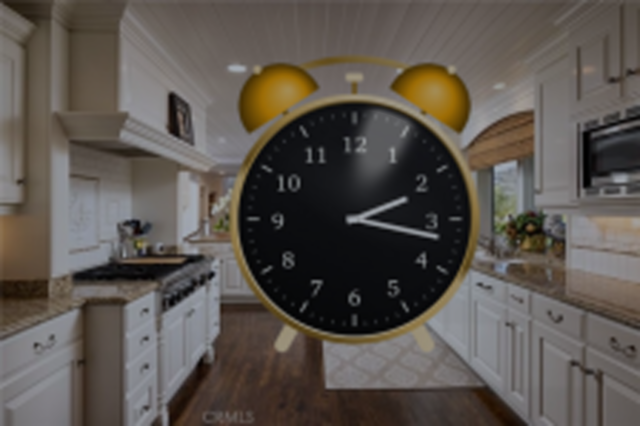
**2:17**
